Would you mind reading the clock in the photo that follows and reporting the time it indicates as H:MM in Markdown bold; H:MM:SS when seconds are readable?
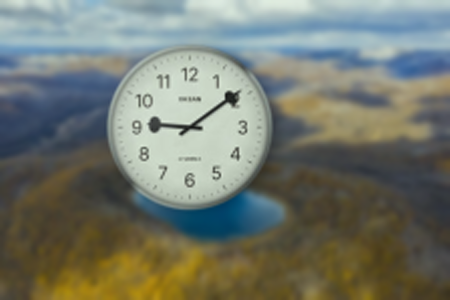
**9:09**
